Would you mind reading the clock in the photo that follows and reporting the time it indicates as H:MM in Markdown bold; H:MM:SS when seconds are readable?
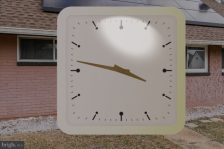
**3:47**
